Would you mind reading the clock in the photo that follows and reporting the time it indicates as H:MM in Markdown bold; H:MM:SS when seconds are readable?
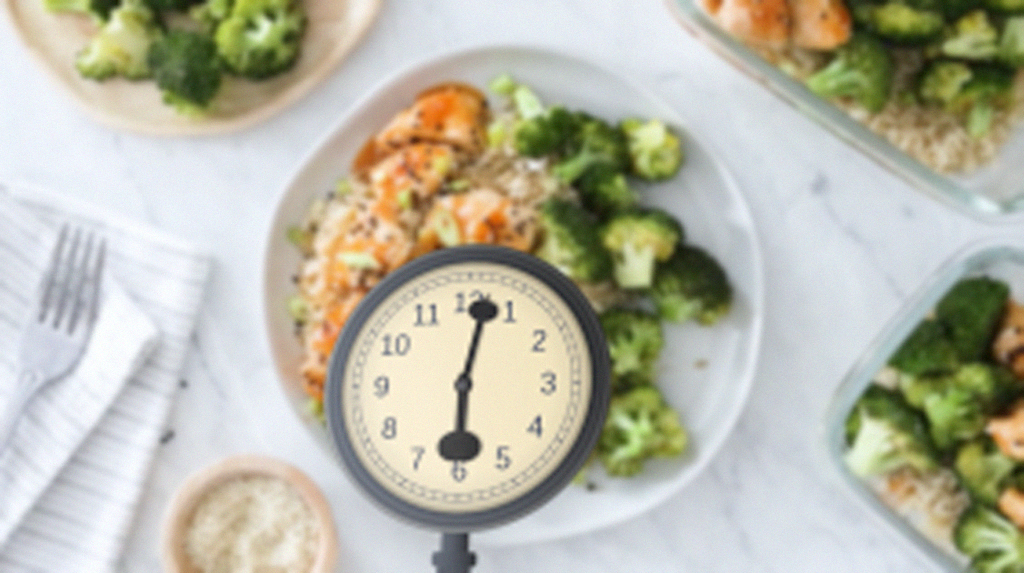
**6:02**
